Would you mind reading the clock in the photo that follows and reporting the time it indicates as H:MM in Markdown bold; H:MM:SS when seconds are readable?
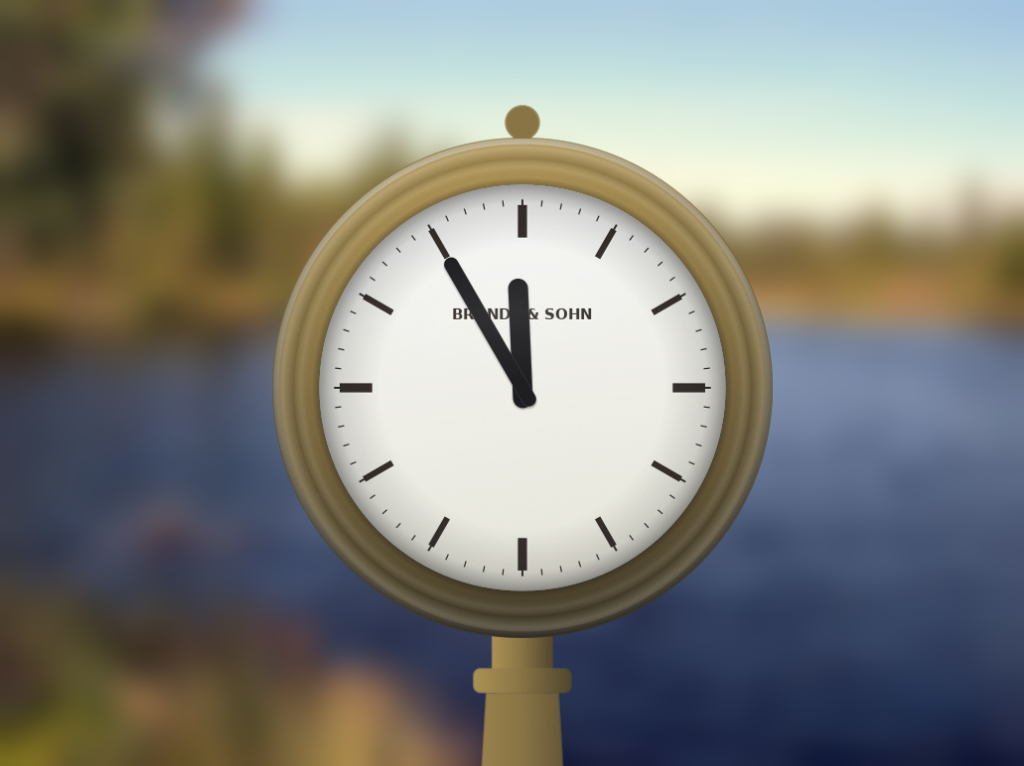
**11:55**
